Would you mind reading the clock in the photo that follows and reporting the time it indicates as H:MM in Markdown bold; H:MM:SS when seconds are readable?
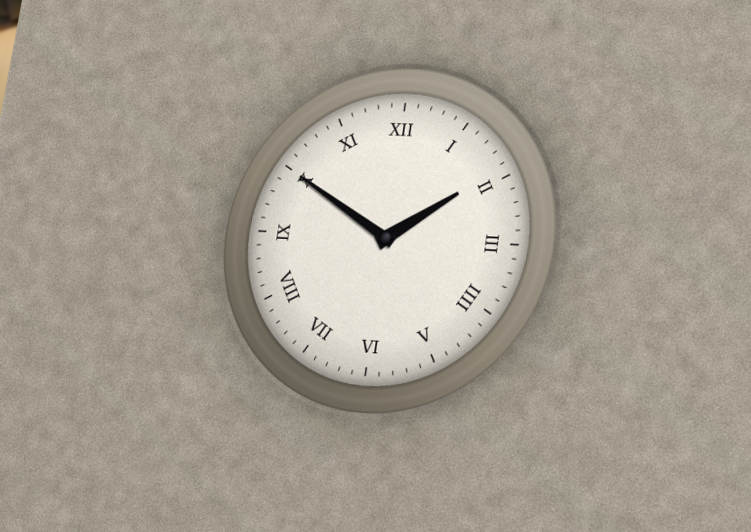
**1:50**
